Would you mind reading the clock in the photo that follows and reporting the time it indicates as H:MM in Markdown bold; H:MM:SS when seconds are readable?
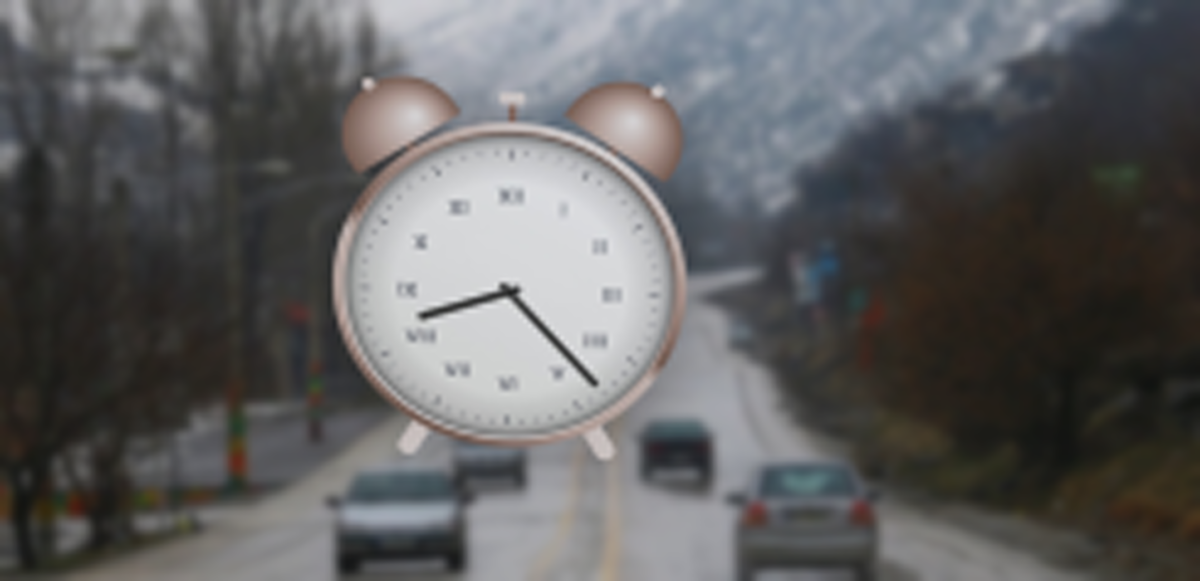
**8:23**
